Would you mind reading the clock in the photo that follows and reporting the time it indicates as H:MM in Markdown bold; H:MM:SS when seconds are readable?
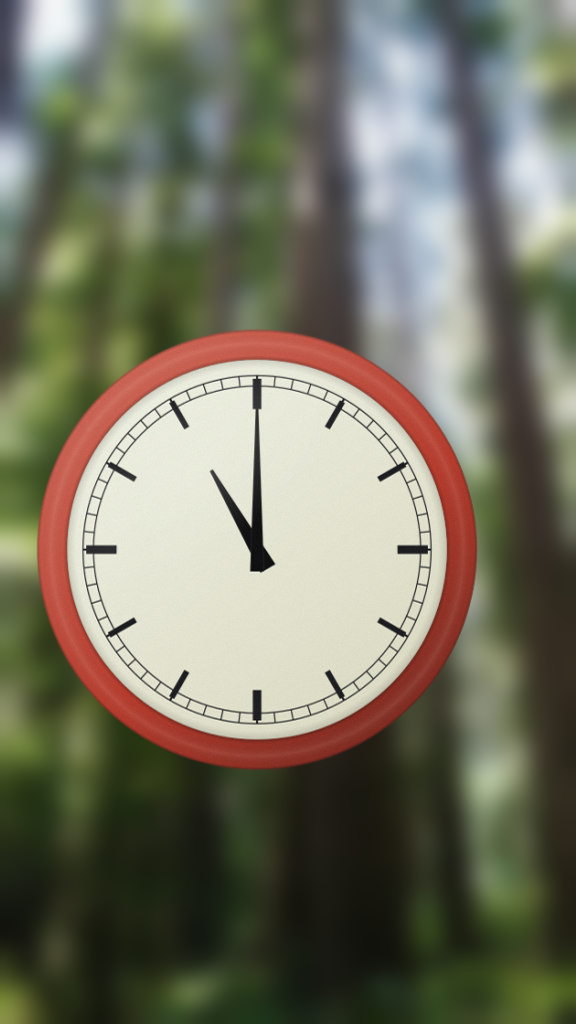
**11:00**
